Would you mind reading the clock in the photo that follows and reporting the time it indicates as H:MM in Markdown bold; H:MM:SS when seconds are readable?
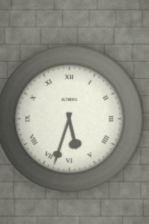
**5:33**
